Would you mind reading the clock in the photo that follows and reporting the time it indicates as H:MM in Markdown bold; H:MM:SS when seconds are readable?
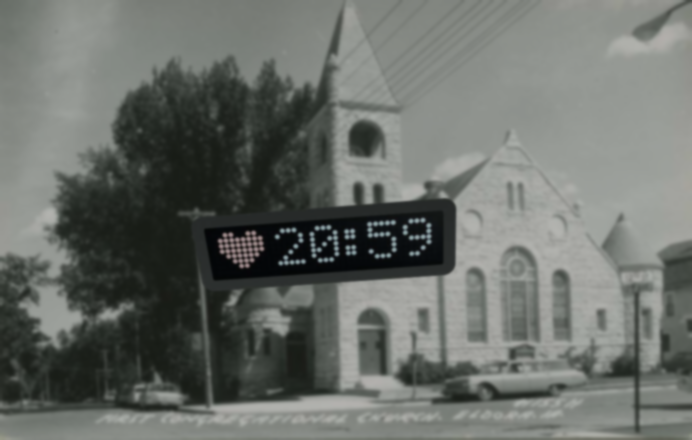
**20:59**
